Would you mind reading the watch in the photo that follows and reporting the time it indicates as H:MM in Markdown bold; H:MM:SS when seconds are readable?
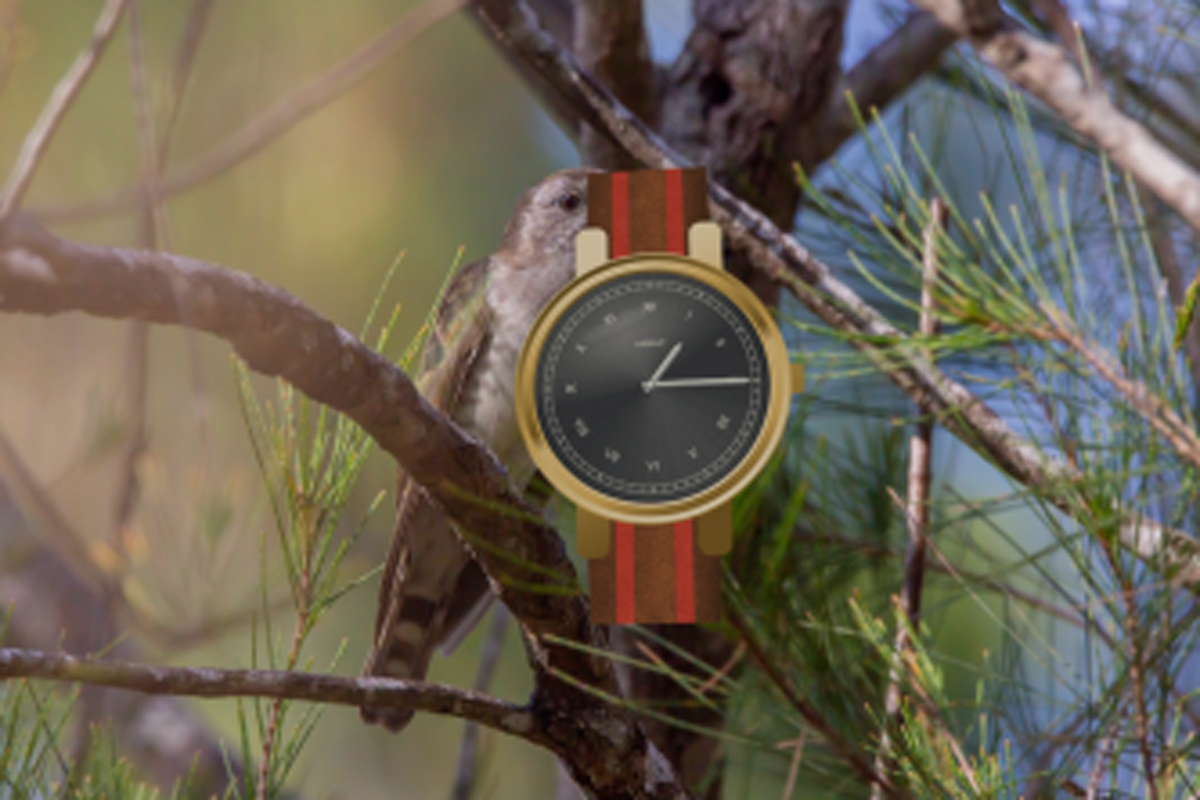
**1:15**
